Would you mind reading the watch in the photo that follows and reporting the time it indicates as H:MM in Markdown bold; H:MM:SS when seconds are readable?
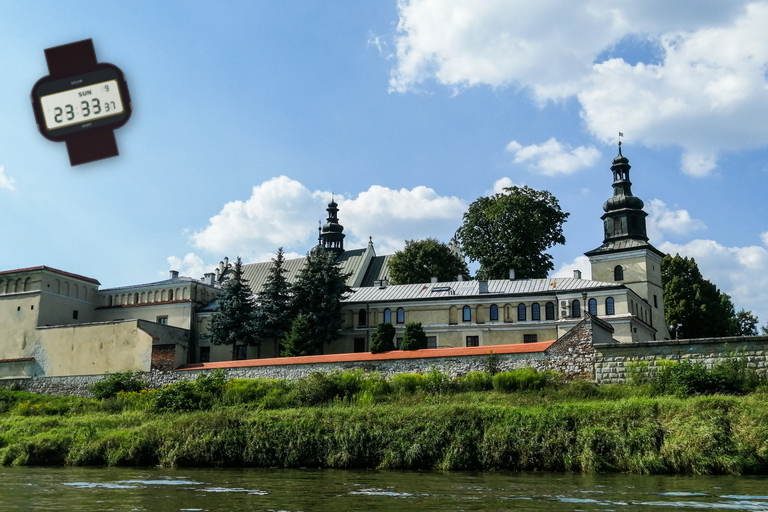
**23:33**
